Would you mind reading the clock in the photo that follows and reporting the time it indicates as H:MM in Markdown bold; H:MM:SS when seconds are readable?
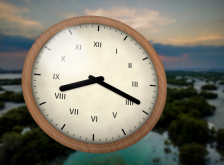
**8:19**
